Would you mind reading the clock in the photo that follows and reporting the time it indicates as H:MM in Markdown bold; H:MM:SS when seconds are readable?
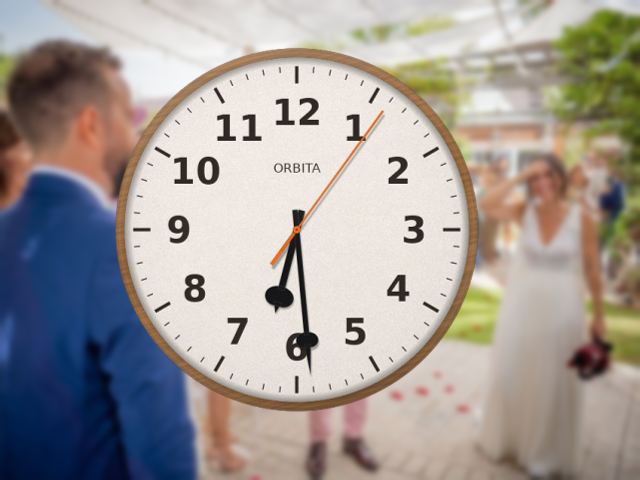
**6:29:06**
